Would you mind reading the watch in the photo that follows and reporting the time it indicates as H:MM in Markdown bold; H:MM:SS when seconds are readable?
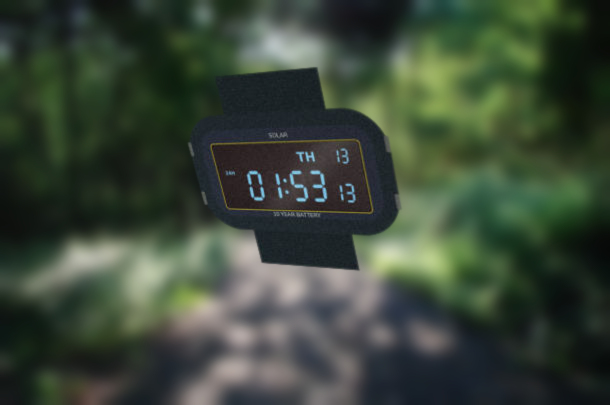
**1:53:13**
